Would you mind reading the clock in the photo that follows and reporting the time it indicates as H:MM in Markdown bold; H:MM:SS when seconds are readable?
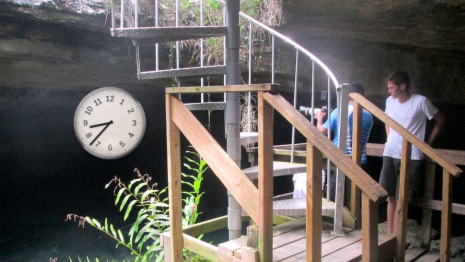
**8:37**
